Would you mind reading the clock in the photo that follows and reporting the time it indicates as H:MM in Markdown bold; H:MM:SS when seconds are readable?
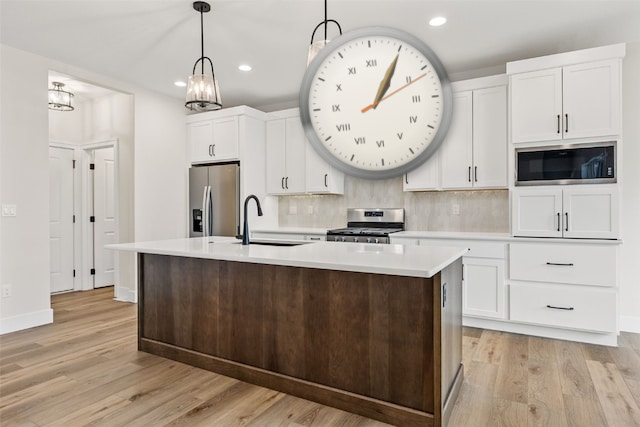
**1:05:11**
